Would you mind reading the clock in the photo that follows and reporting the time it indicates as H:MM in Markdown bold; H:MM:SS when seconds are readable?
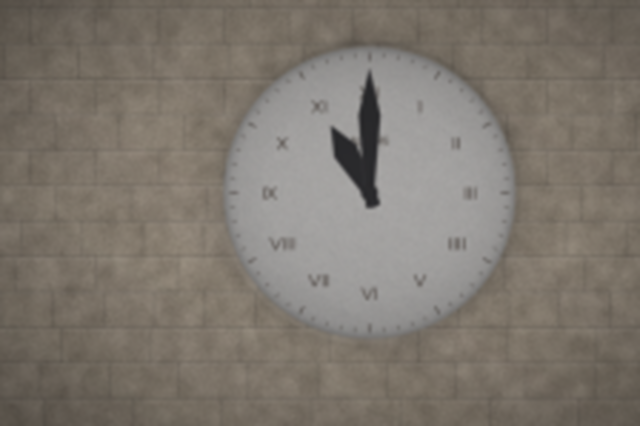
**11:00**
